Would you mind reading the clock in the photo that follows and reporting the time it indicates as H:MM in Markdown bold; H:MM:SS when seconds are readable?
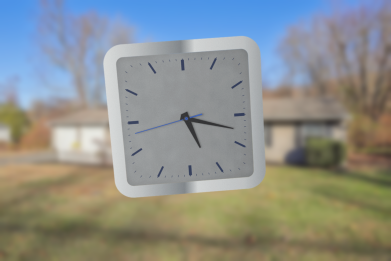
**5:17:43**
